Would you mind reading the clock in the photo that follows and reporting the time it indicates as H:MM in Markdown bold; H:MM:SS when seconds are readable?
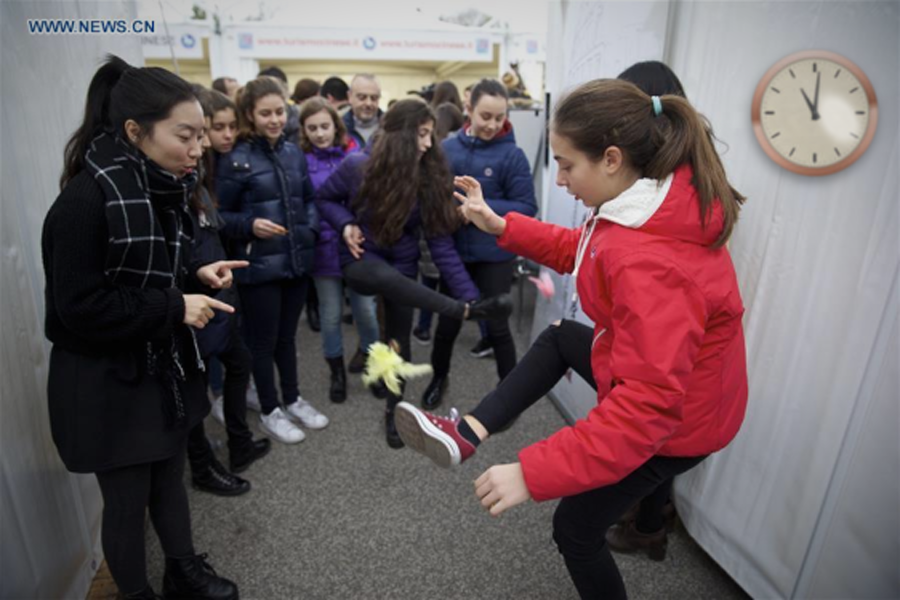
**11:01**
